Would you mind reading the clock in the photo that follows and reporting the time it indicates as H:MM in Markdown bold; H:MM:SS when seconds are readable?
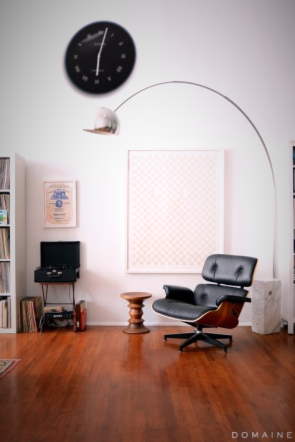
**6:02**
